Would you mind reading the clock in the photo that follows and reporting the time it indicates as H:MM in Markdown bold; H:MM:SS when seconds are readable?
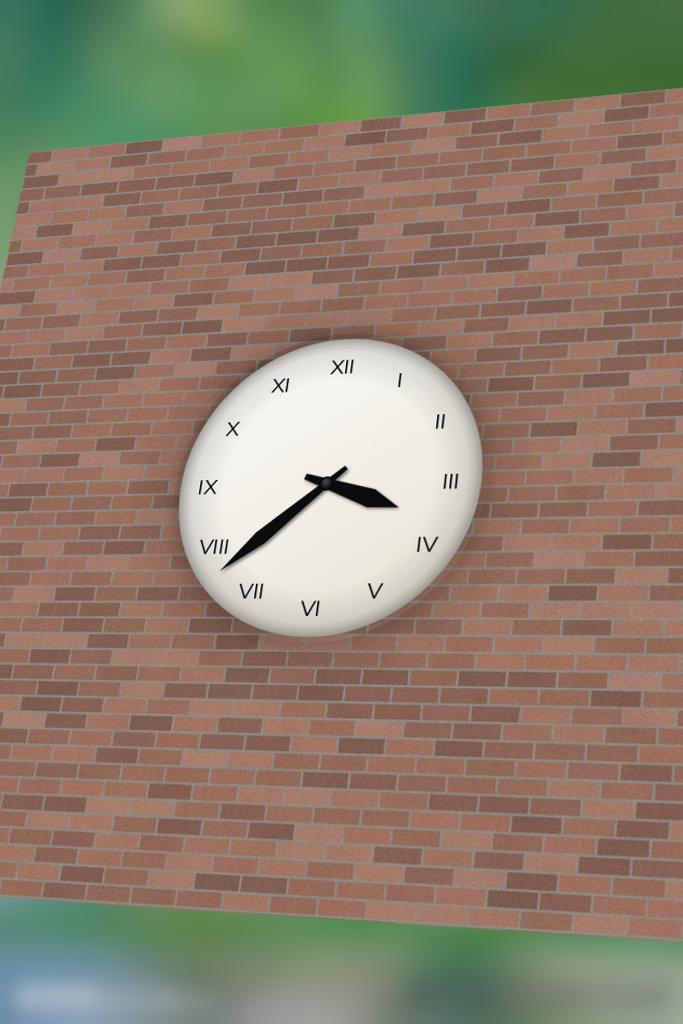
**3:38**
